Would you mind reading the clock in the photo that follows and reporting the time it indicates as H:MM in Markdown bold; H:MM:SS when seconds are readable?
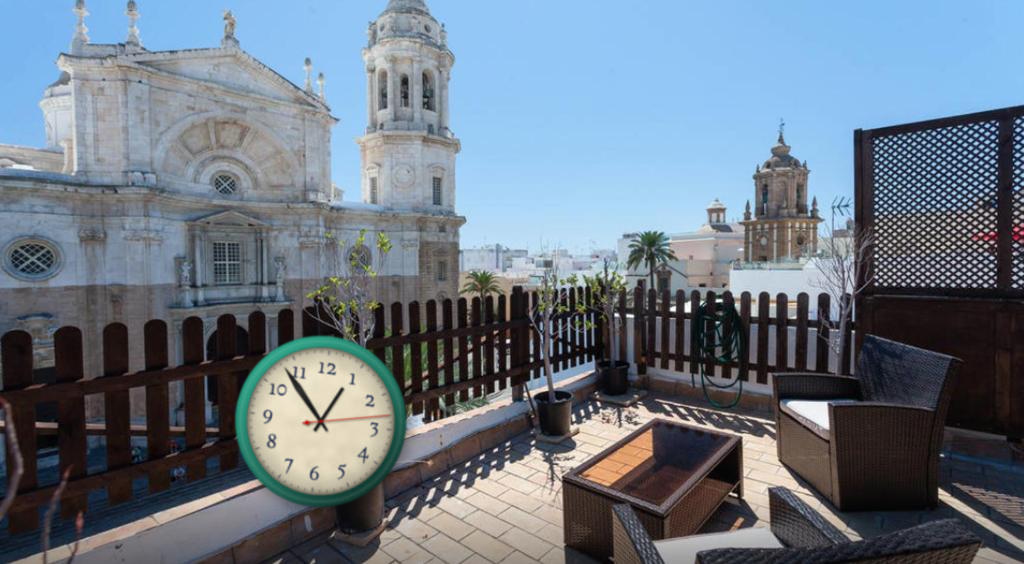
**12:53:13**
